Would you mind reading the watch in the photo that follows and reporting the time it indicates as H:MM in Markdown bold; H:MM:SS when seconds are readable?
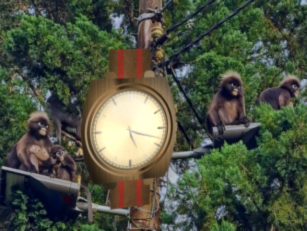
**5:18**
